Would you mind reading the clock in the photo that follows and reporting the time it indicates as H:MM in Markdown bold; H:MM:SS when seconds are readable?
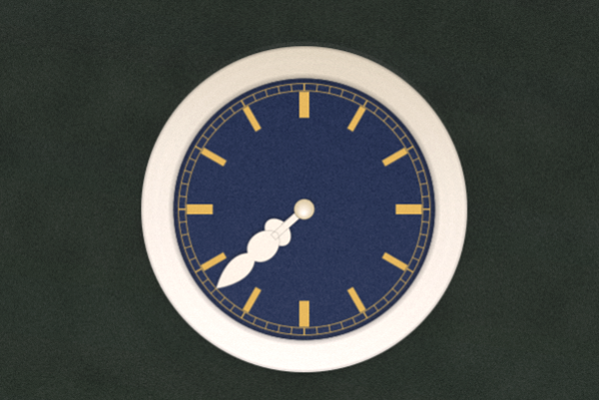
**7:38**
